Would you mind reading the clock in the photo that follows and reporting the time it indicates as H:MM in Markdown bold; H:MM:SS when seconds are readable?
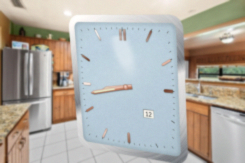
**8:43**
